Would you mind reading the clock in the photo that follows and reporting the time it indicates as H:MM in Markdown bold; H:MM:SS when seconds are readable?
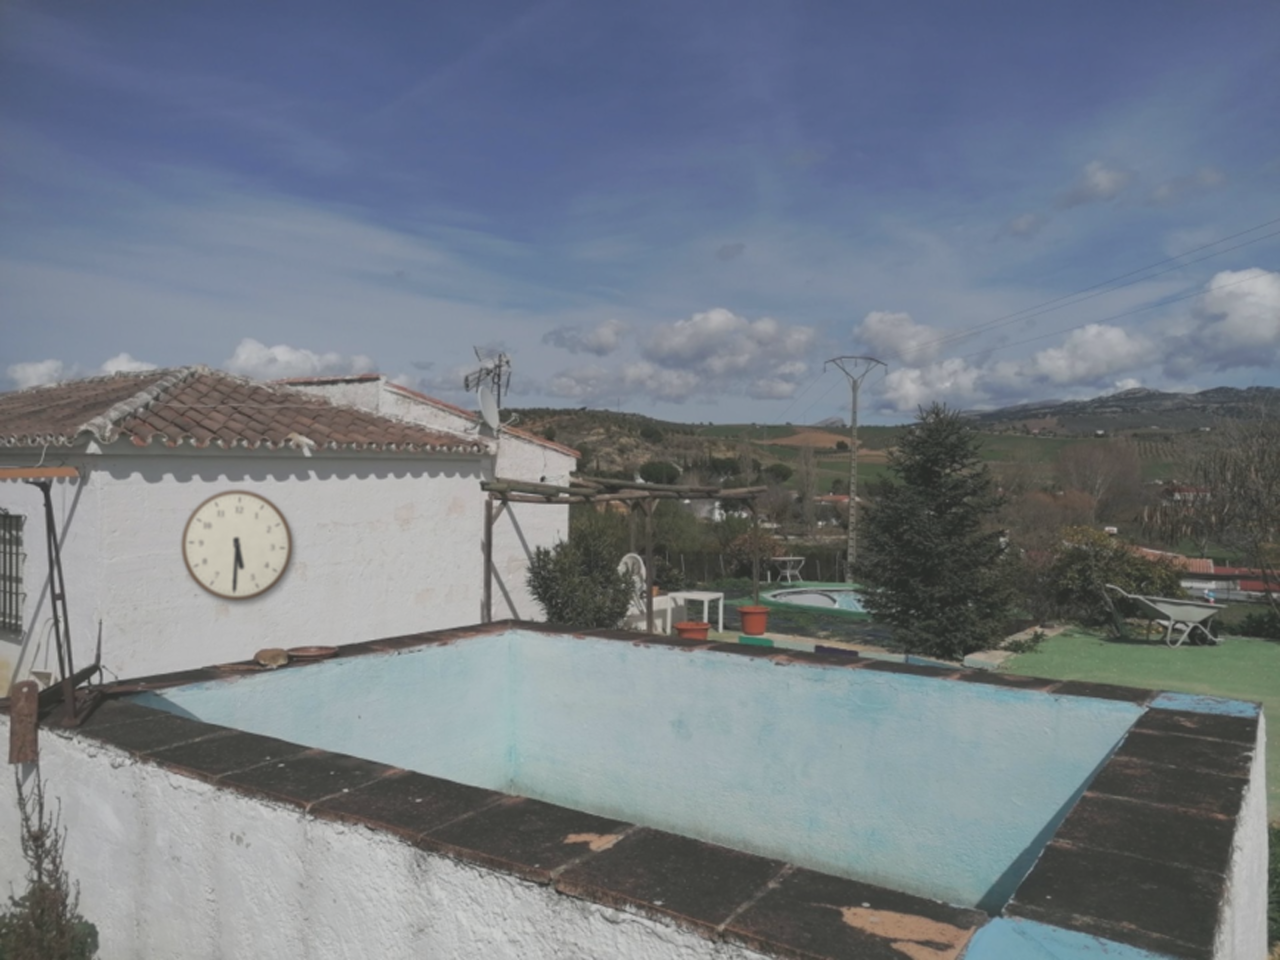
**5:30**
